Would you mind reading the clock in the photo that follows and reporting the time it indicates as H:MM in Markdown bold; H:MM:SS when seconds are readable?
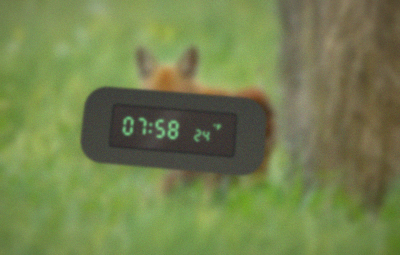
**7:58**
